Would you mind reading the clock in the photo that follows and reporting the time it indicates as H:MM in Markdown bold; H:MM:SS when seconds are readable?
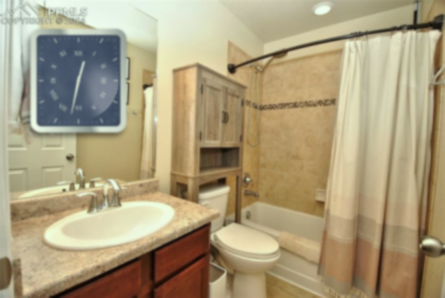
**12:32**
